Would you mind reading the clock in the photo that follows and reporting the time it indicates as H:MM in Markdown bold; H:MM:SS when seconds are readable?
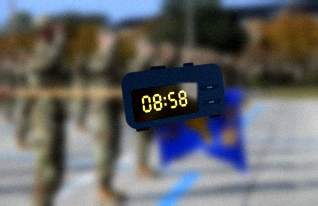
**8:58**
